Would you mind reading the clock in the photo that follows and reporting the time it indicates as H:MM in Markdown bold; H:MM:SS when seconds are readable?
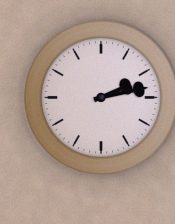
**2:13**
